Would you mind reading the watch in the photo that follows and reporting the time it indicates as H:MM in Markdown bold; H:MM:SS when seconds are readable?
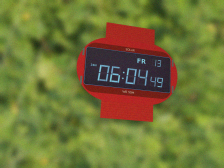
**6:04:49**
